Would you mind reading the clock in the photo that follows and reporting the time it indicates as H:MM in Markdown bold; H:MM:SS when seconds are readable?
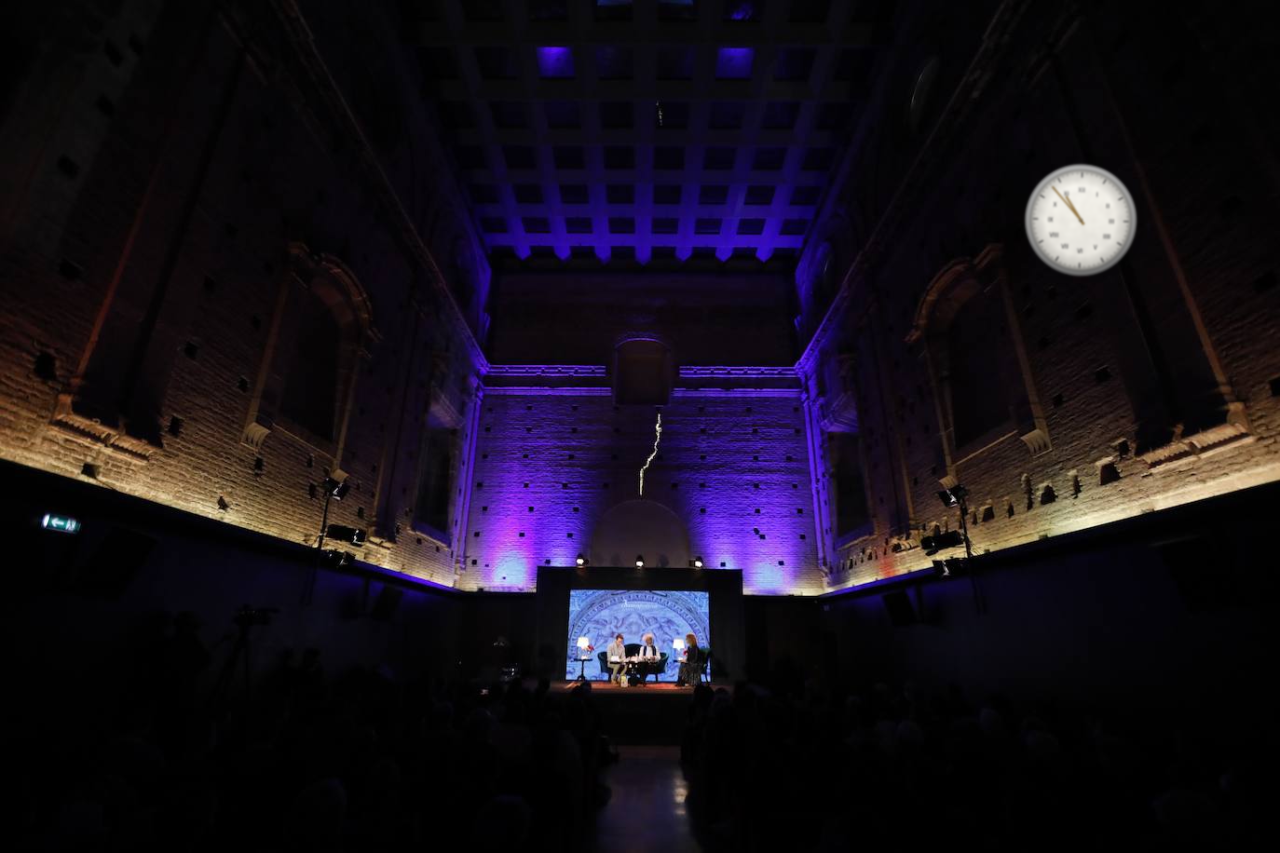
**10:53**
